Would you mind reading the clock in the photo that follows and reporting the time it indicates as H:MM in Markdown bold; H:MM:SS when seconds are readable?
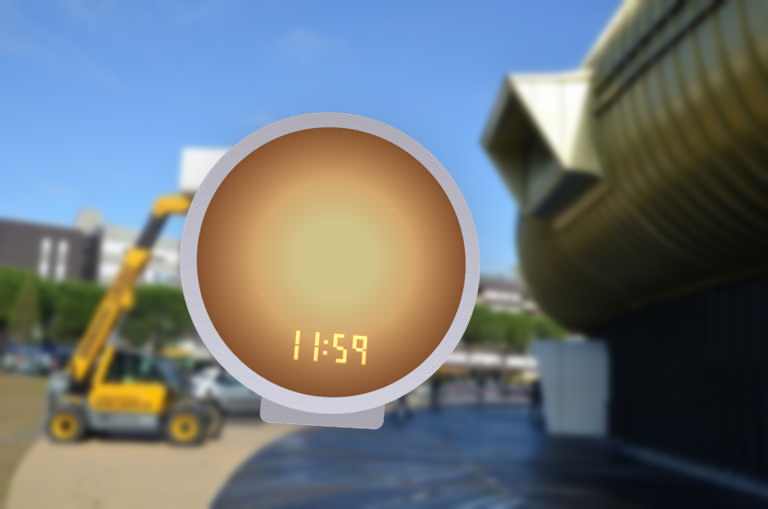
**11:59**
